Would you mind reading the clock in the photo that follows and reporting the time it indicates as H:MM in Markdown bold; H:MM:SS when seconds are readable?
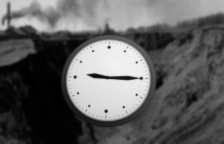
**9:15**
